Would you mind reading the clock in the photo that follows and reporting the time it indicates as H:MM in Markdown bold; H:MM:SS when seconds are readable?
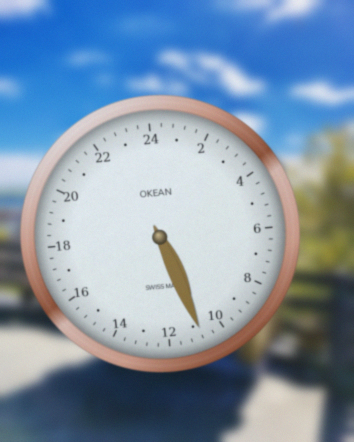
**10:27**
